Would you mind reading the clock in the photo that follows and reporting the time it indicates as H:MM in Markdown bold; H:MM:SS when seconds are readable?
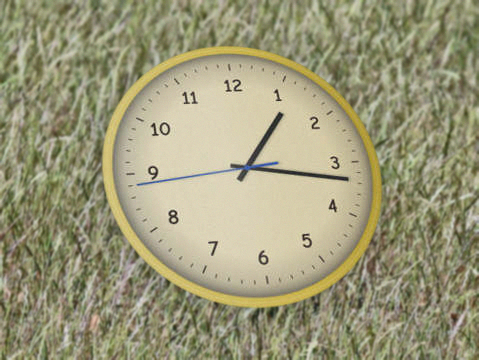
**1:16:44**
